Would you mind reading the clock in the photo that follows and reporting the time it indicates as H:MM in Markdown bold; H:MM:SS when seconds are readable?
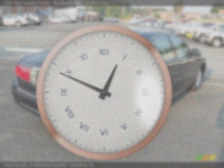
**12:49**
